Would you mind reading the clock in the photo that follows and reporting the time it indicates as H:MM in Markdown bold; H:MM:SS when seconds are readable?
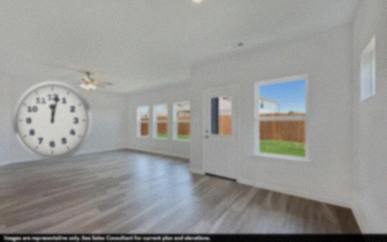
**12:02**
